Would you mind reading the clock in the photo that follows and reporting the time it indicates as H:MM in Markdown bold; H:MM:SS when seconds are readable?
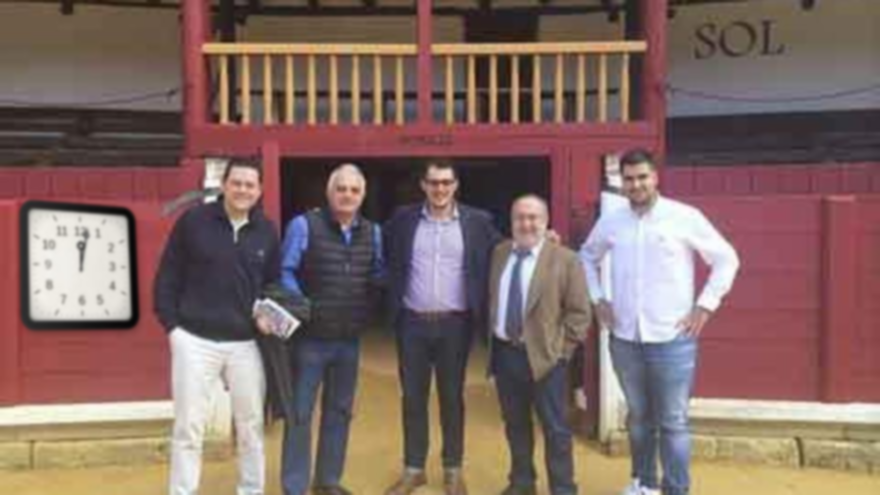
**12:02**
